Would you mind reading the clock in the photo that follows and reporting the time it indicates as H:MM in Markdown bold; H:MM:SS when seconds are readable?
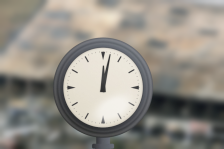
**12:02**
